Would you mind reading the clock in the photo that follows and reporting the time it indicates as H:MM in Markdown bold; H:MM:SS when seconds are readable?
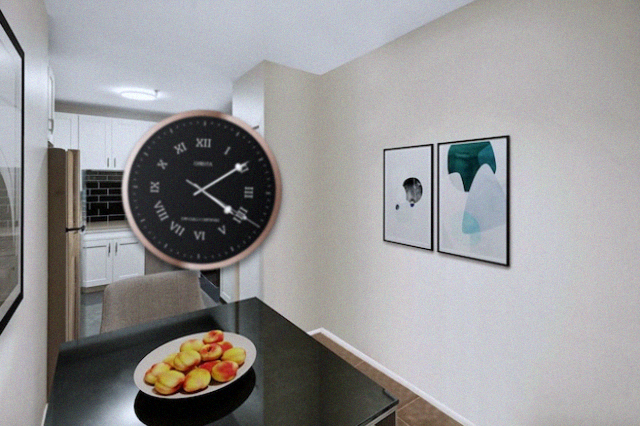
**4:09:20**
